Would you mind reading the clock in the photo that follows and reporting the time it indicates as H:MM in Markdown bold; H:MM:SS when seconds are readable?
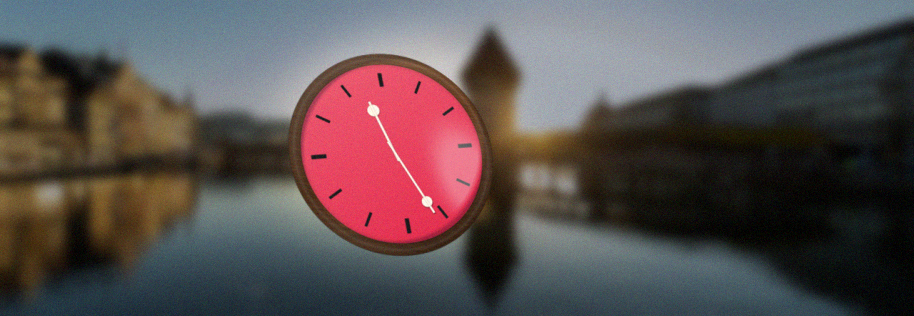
**11:26**
